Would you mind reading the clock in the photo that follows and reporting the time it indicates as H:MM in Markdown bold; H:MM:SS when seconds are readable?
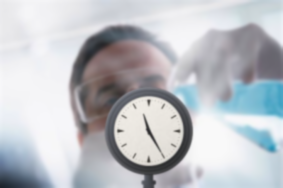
**11:25**
